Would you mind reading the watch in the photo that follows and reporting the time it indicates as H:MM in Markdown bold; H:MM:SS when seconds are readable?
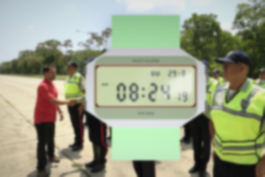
**8:24**
